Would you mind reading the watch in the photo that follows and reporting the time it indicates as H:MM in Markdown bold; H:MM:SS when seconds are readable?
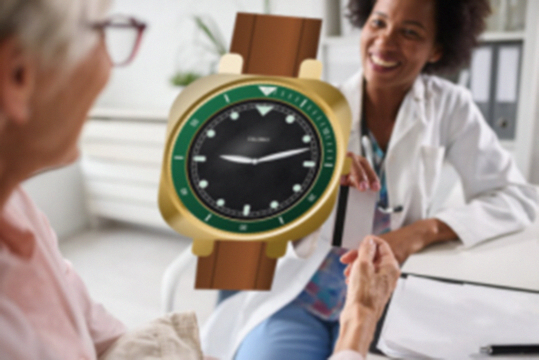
**9:12**
